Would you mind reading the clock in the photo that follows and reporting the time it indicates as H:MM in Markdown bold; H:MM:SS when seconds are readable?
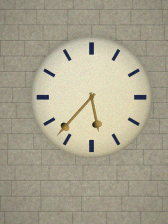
**5:37**
